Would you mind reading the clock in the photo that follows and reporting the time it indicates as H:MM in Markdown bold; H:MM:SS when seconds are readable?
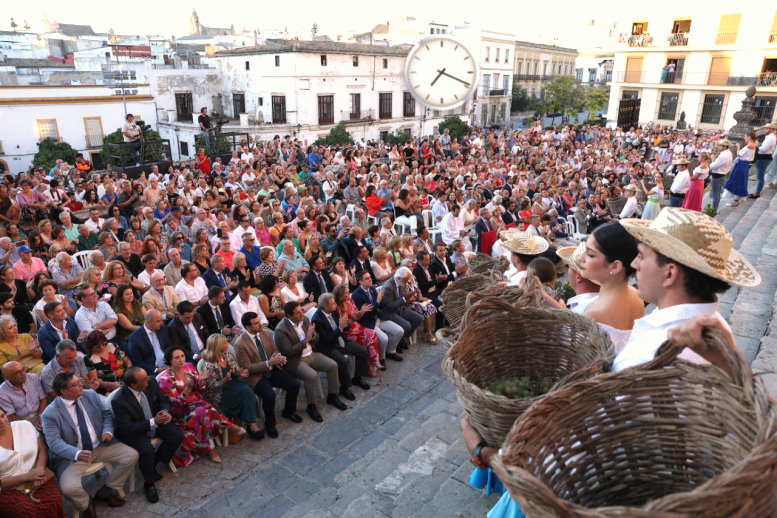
**7:19**
